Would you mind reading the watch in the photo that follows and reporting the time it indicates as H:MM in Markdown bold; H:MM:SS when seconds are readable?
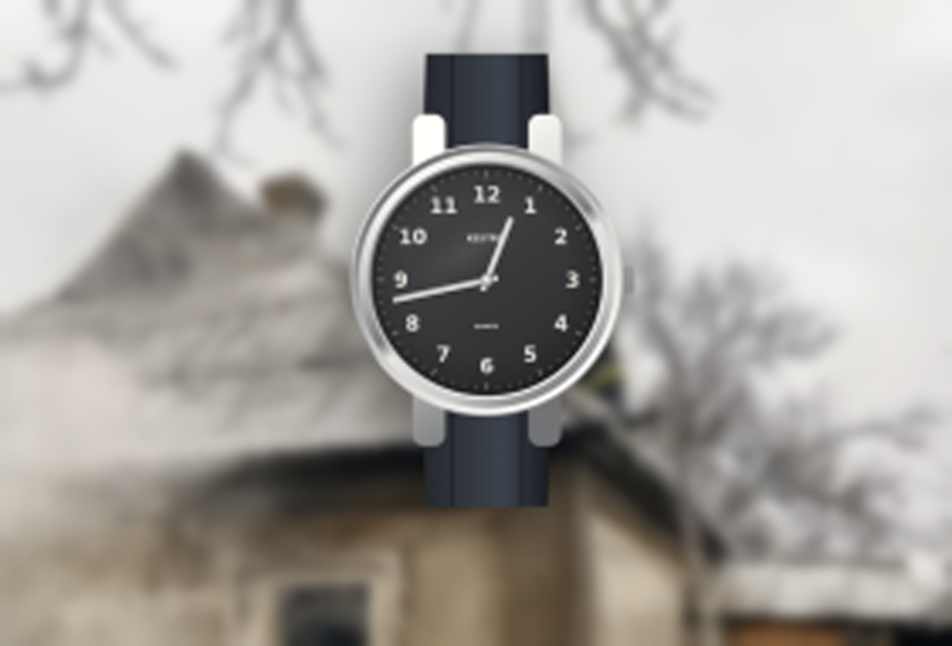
**12:43**
